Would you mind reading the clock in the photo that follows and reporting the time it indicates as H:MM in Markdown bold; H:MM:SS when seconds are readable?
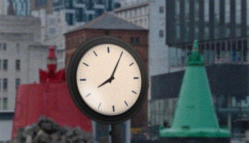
**8:05**
